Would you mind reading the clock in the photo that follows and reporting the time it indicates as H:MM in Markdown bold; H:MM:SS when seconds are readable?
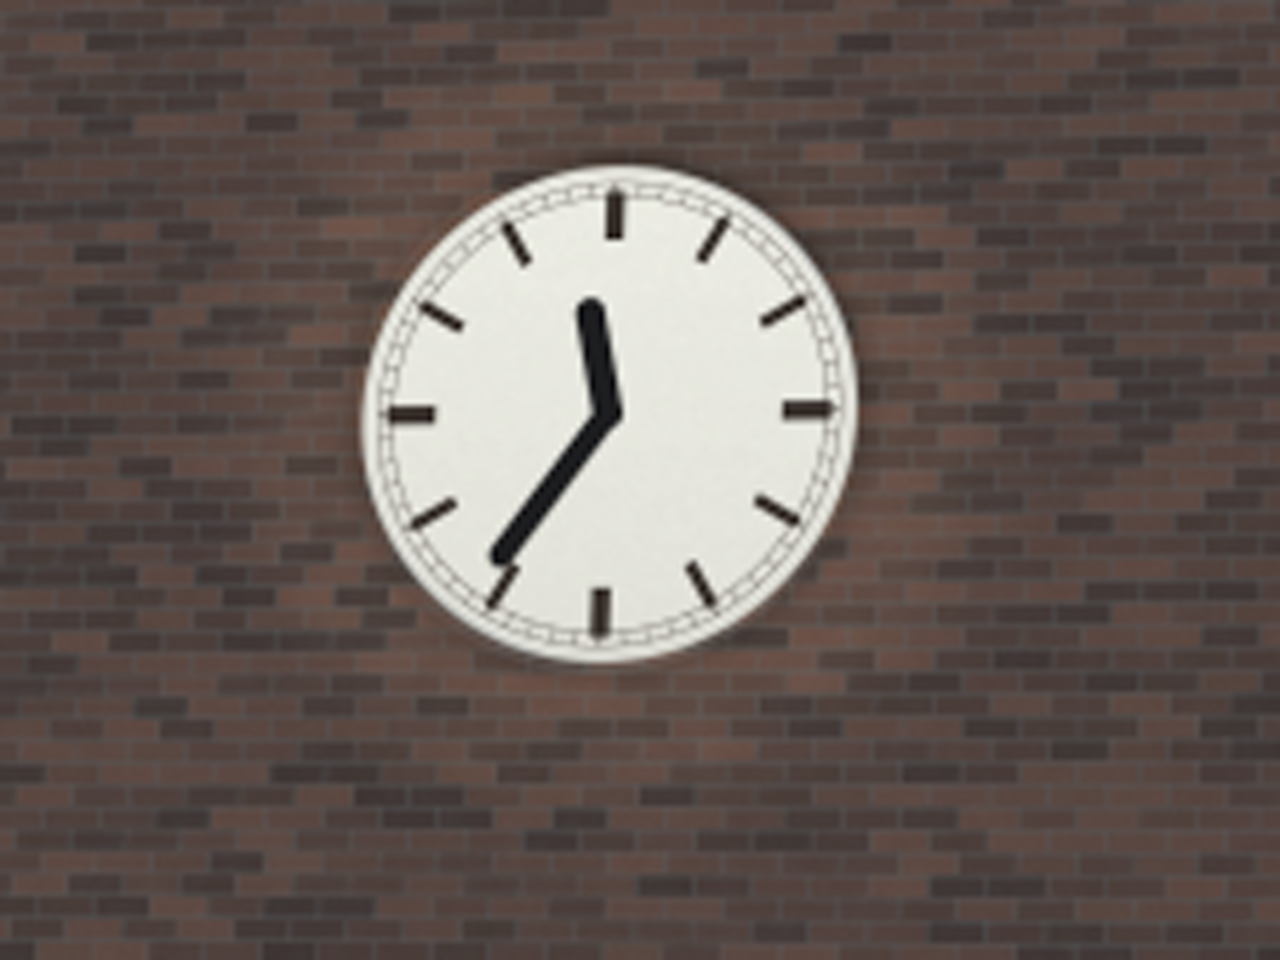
**11:36**
